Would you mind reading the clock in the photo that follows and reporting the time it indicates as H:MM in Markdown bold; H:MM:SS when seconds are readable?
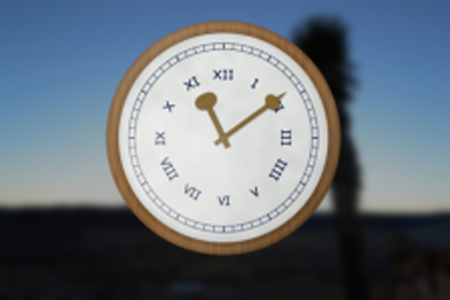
**11:09**
